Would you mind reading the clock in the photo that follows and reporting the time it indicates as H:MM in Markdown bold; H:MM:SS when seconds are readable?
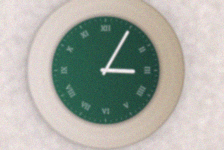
**3:05**
